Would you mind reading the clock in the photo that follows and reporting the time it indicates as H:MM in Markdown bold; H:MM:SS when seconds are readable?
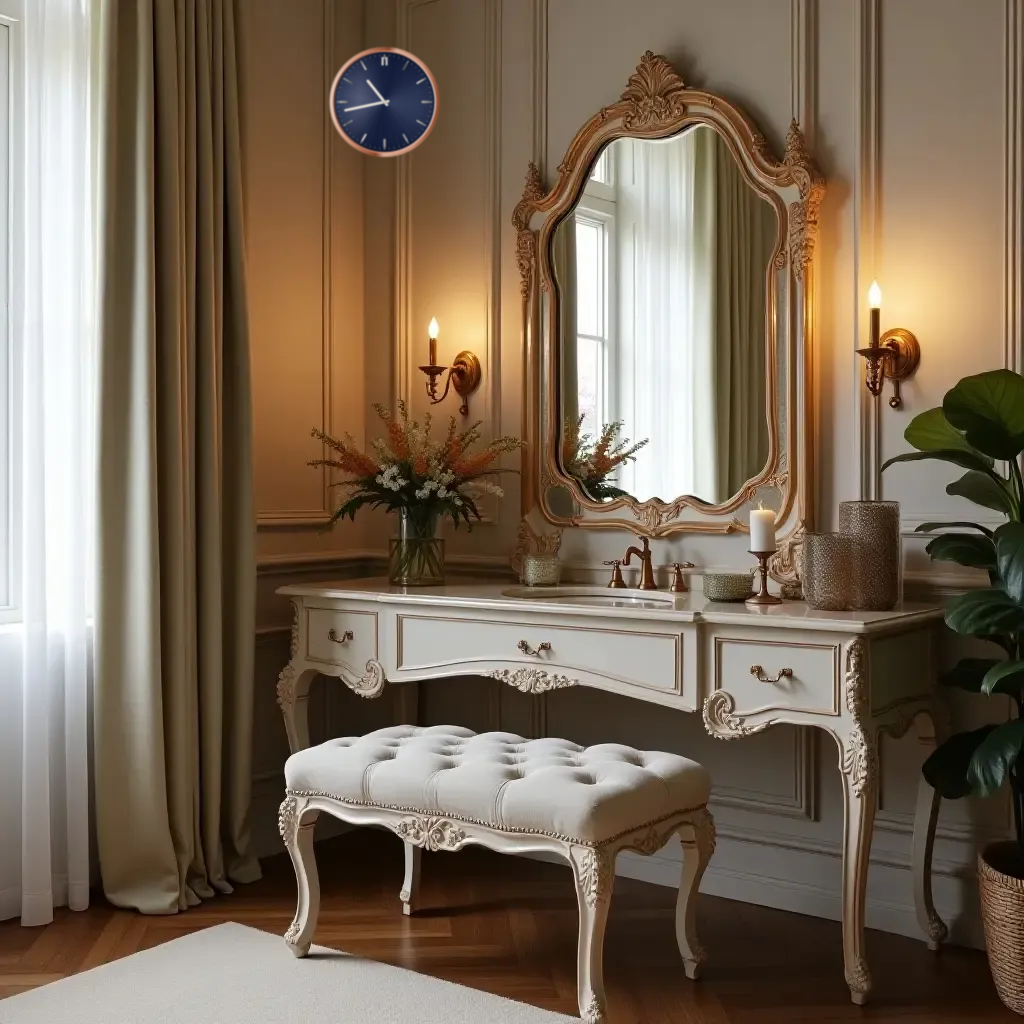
**10:43**
